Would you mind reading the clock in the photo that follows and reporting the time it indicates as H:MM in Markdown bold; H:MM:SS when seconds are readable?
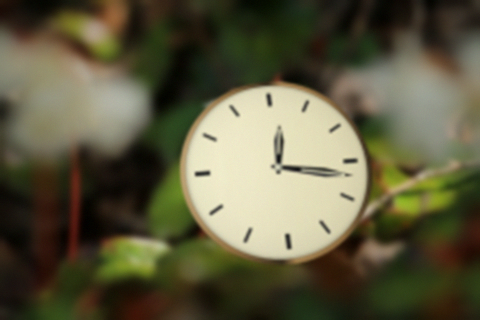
**12:17**
